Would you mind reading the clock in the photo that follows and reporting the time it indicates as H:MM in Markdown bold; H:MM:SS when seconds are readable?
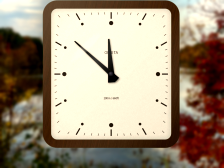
**11:52**
